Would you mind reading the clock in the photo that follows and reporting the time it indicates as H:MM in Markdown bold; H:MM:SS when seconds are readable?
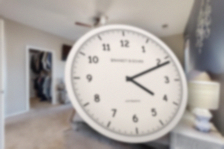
**4:11**
